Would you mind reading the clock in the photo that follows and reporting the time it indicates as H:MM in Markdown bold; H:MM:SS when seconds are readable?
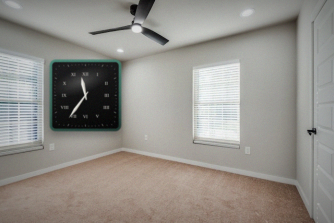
**11:36**
